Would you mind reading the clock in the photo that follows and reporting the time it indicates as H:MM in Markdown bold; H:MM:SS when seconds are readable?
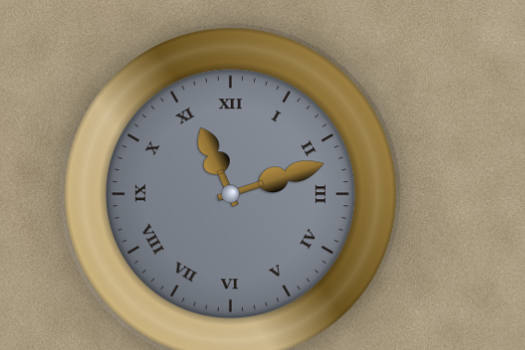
**11:12**
